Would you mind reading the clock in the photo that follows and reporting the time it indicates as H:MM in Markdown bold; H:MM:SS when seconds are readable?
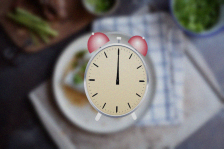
**12:00**
